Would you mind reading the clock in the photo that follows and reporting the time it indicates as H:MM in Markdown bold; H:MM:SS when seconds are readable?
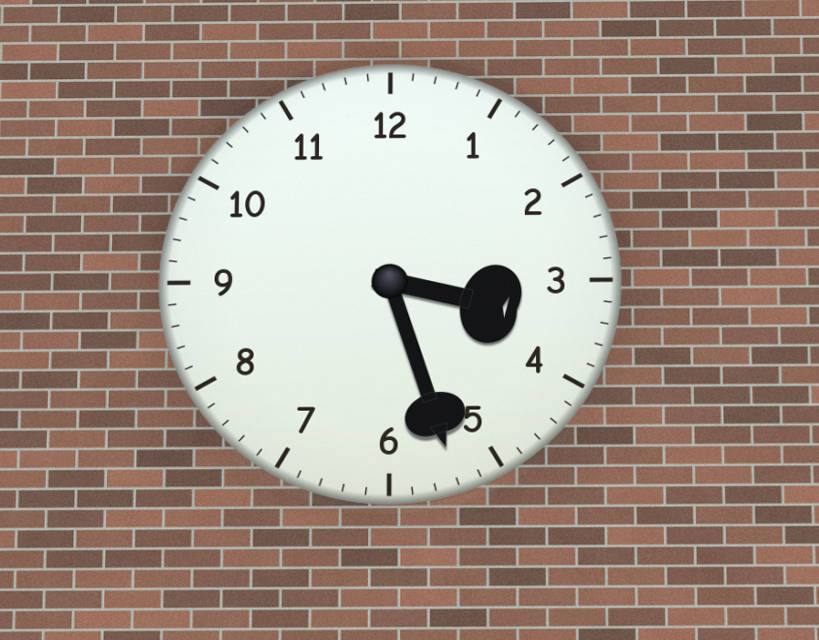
**3:27**
